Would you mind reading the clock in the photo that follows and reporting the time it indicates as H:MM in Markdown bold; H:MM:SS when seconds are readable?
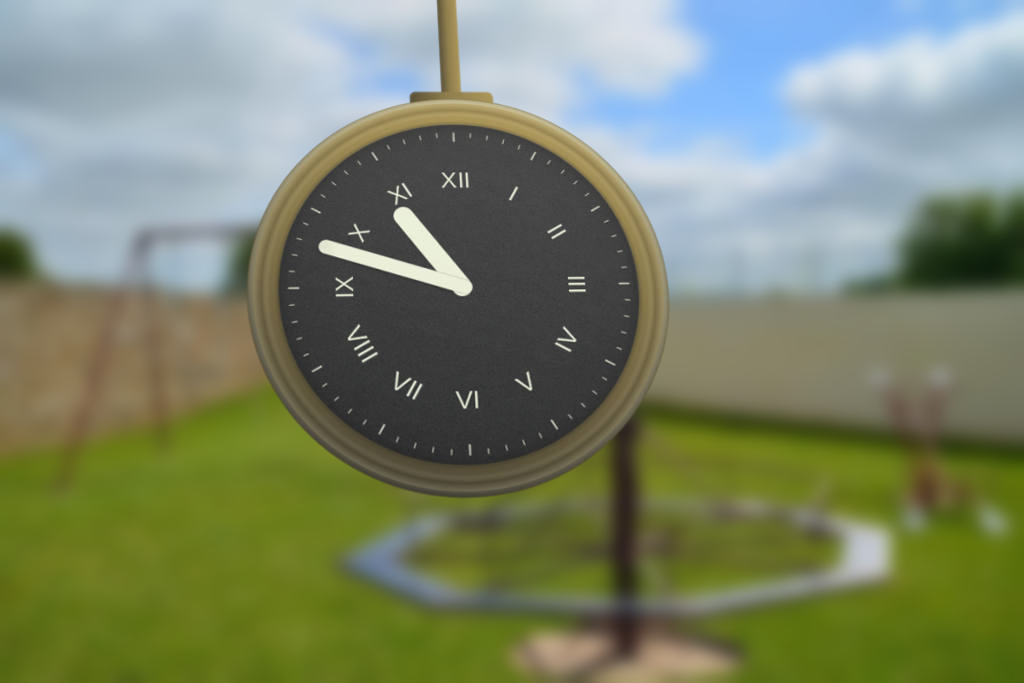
**10:48**
